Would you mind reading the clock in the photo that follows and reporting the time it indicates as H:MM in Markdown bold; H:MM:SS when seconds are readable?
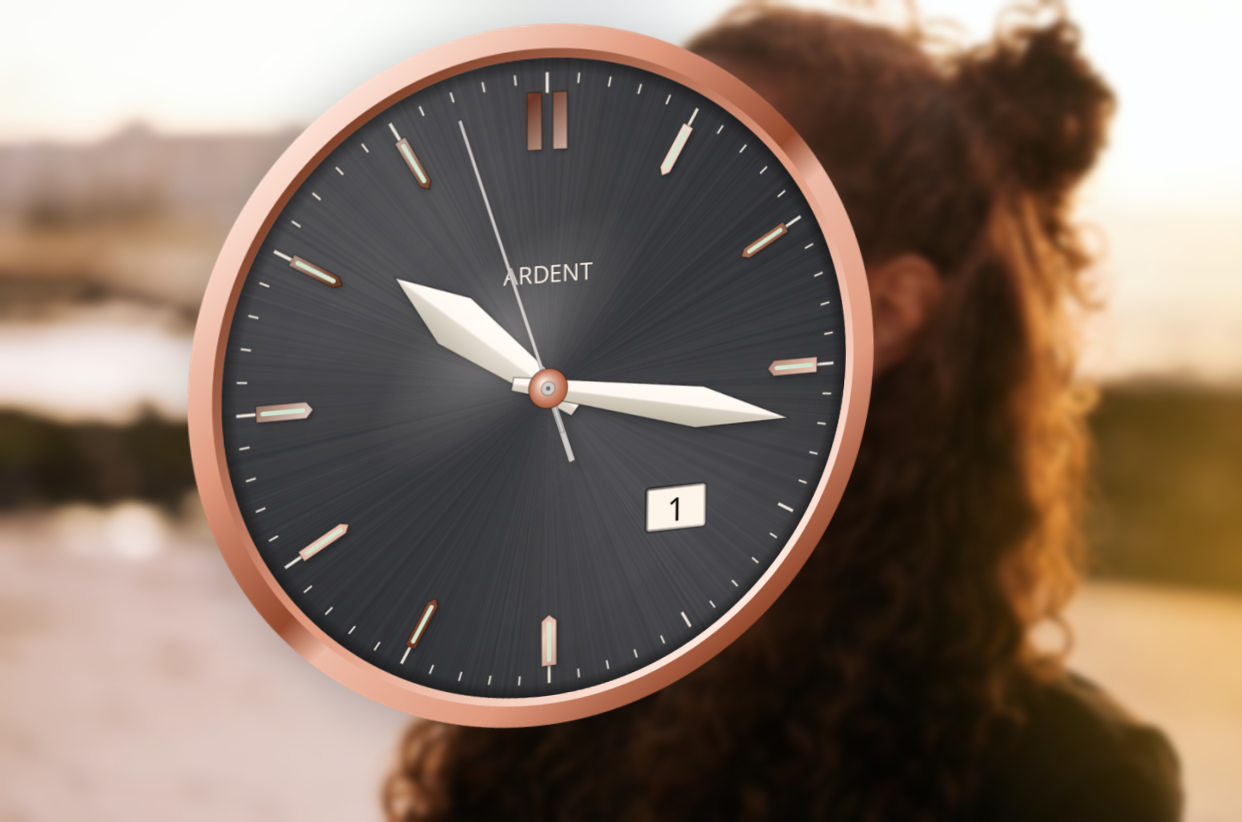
**10:16:57**
